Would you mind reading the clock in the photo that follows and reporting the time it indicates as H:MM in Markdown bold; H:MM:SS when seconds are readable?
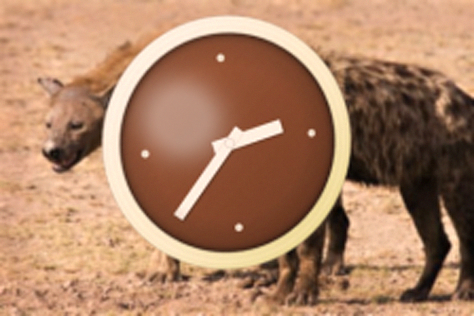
**2:37**
